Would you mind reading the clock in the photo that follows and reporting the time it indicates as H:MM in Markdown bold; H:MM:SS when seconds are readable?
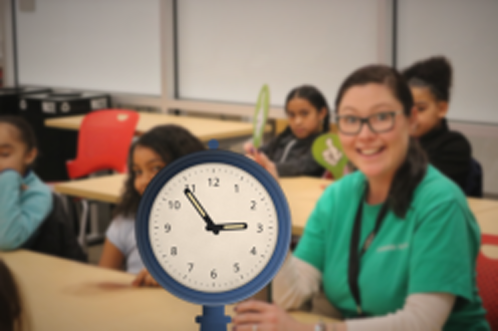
**2:54**
